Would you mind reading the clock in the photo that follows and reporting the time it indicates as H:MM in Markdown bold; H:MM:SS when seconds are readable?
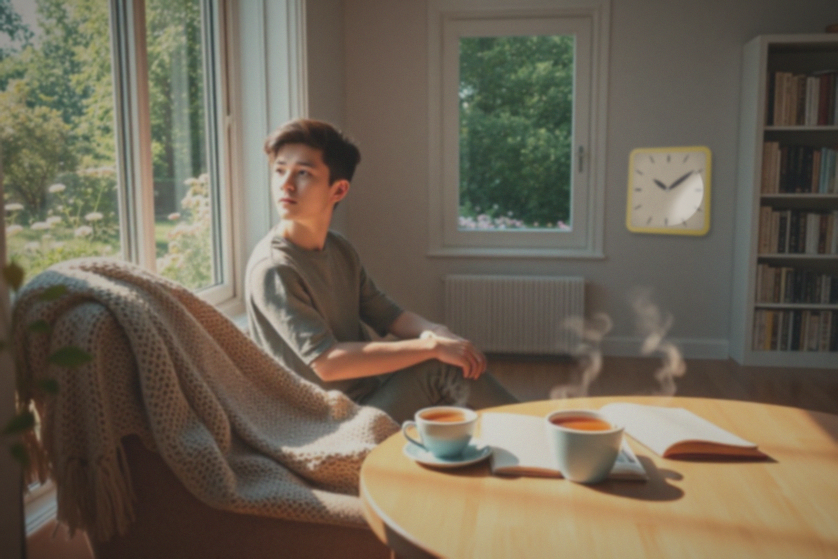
**10:09**
